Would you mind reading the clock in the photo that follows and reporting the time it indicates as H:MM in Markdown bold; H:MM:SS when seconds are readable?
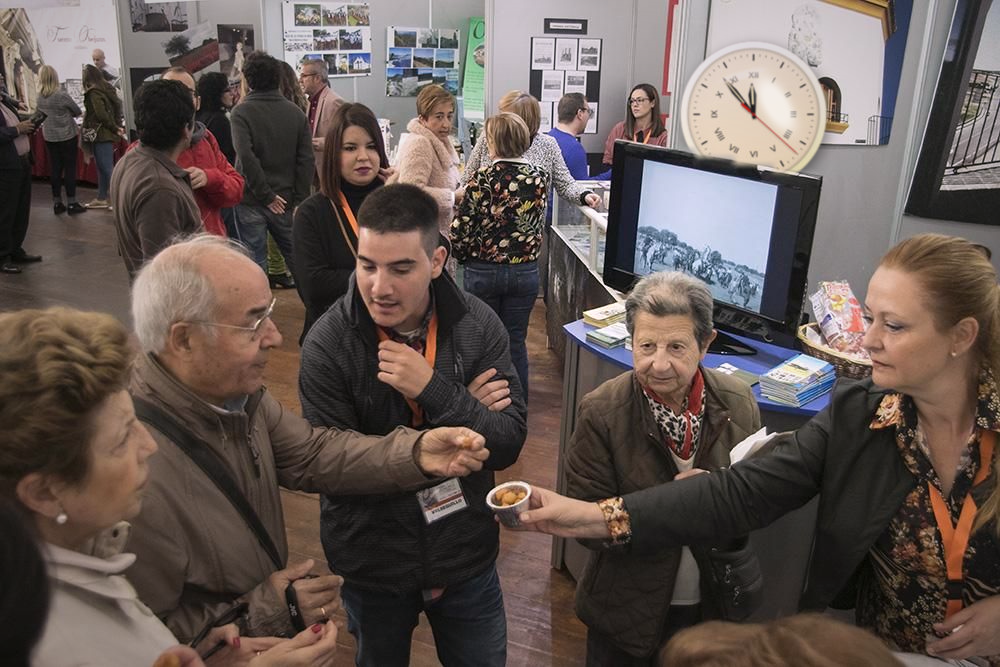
**11:53:22**
